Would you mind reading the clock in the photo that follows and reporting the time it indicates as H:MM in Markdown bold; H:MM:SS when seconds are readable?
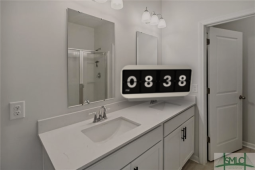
**8:38**
